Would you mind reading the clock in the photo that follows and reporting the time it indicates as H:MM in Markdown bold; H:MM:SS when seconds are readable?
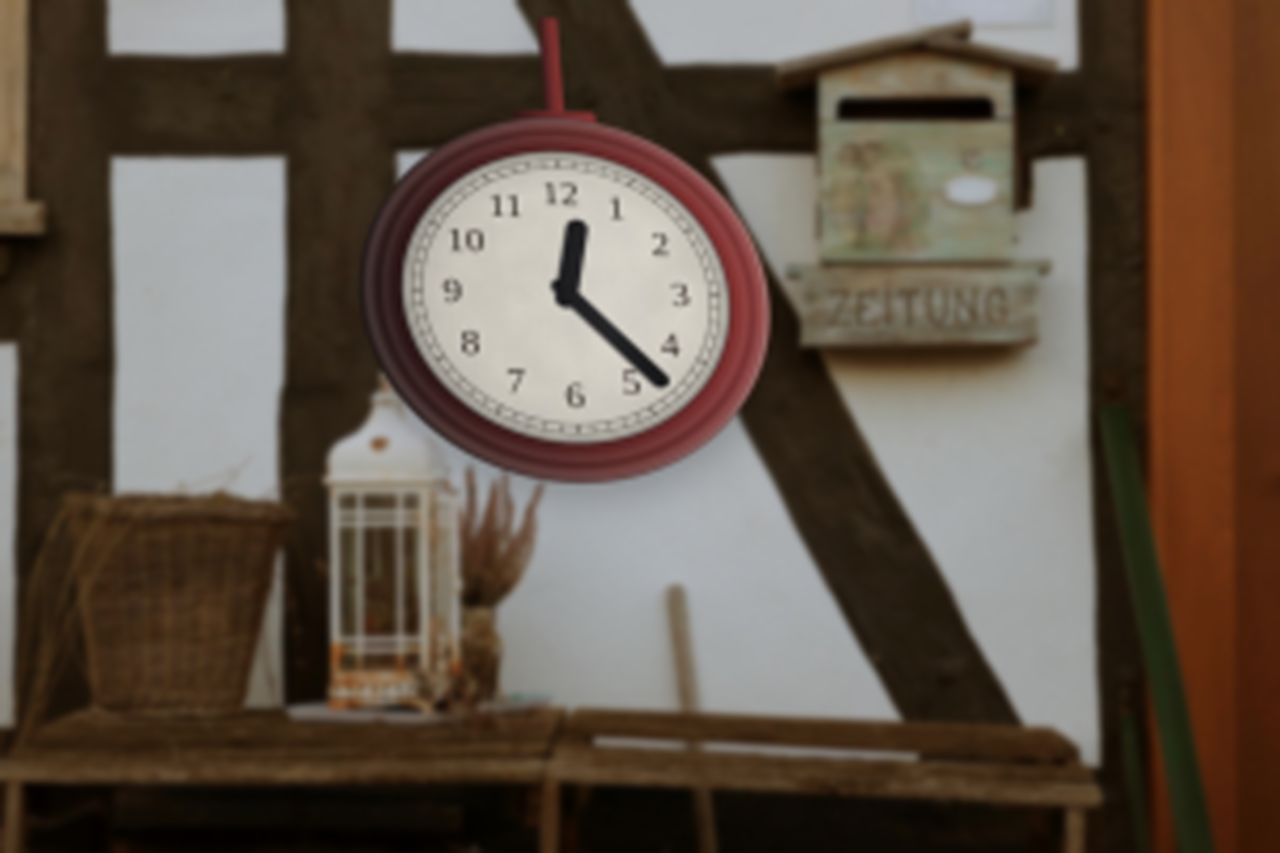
**12:23**
